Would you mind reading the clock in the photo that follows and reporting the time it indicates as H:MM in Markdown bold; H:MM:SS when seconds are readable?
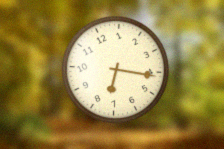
**7:21**
